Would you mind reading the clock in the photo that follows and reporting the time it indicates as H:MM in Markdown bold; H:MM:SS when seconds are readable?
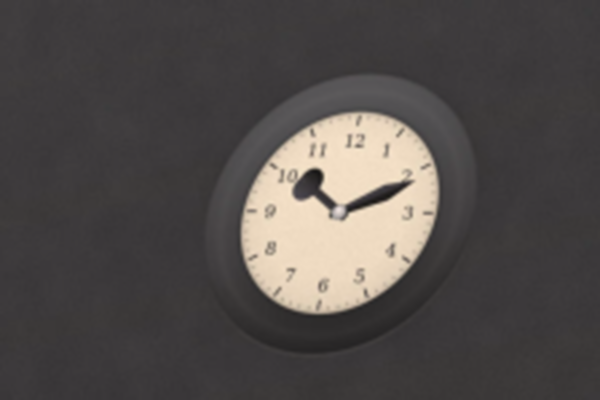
**10:11**
